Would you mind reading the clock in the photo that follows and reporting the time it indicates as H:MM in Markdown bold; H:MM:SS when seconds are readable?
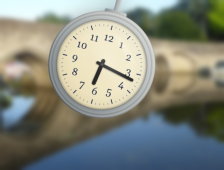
**6:17**
